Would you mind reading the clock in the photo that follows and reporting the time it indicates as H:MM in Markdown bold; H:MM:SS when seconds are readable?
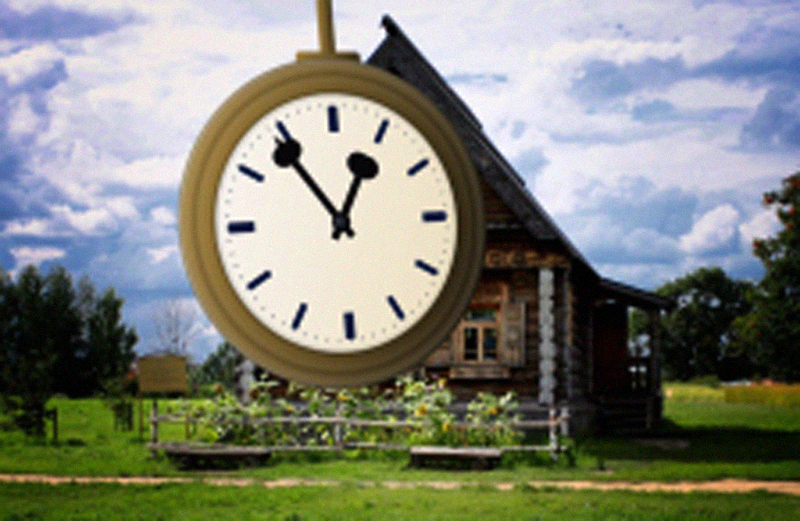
**12:54**
